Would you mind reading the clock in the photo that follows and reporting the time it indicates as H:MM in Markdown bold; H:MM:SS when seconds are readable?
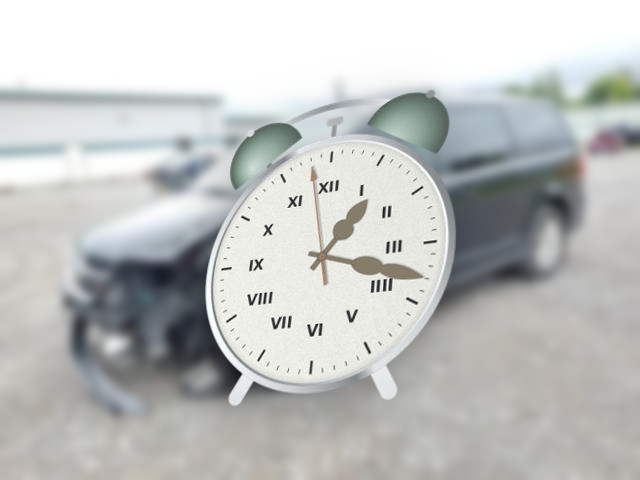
**1:17:58**
